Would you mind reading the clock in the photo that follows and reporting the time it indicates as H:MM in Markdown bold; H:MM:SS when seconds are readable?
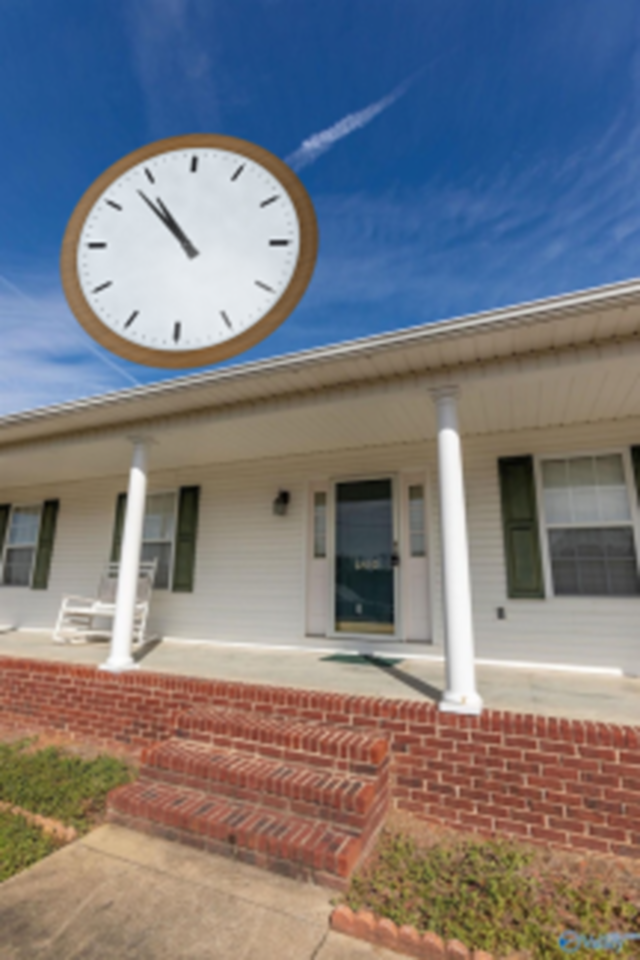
**10:53**
